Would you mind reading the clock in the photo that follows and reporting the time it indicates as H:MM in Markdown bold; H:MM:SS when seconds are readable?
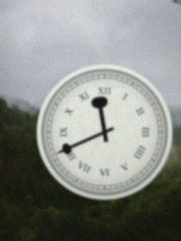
**11:41**
